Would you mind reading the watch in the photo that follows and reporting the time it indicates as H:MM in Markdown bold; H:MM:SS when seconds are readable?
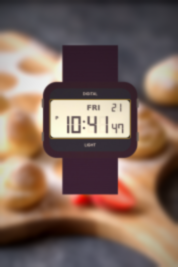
**10:41:47**
